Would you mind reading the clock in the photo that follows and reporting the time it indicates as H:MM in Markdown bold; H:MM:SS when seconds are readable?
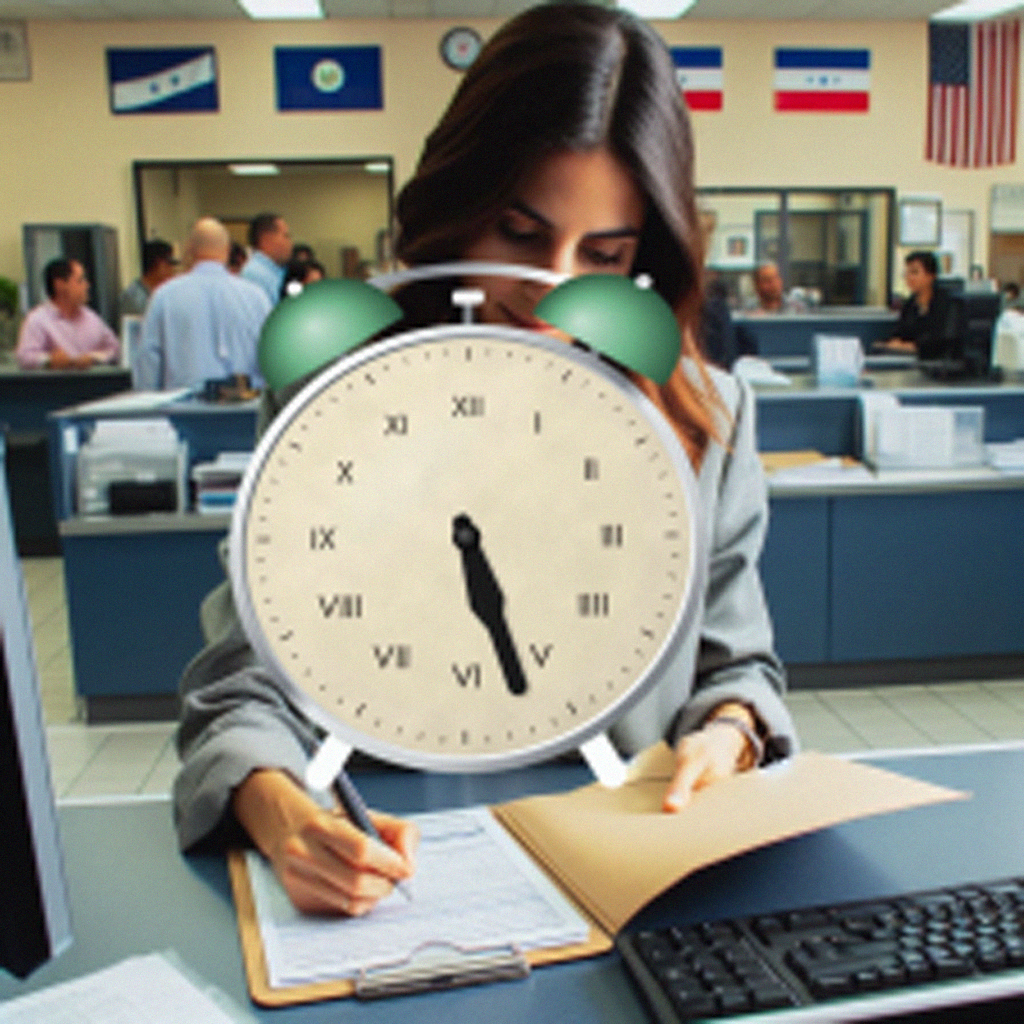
**5:27**
